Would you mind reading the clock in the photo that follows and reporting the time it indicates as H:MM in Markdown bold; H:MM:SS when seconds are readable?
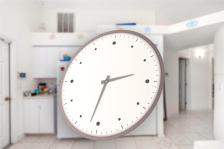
**2:32**
